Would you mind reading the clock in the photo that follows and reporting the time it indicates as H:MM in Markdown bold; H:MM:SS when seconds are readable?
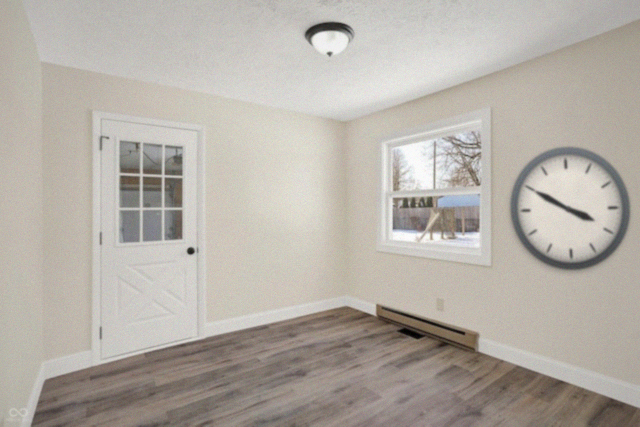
**3:50**
